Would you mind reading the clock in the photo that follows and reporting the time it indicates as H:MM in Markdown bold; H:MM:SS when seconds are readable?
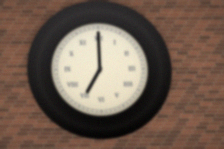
**7:00**
